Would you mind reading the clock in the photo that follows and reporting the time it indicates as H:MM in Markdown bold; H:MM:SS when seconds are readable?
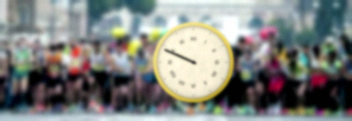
**9:49**
